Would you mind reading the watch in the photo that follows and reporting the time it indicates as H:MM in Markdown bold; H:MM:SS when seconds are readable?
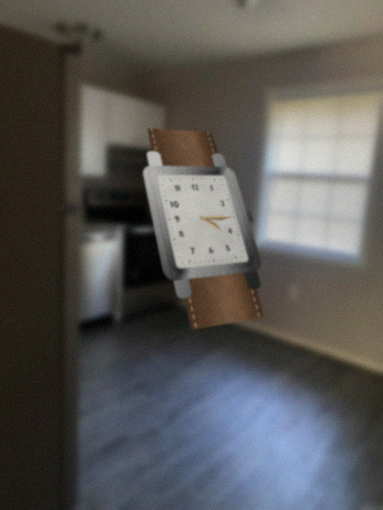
**4:15**
